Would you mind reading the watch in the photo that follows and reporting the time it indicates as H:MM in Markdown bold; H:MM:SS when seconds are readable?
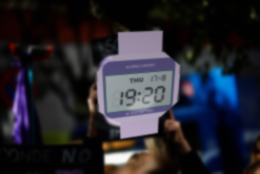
**19:20**
